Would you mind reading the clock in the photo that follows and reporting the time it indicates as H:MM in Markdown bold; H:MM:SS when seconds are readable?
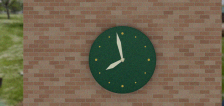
**7:58**
